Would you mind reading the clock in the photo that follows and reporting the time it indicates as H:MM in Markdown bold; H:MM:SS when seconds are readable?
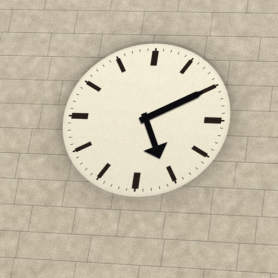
**5:10**
